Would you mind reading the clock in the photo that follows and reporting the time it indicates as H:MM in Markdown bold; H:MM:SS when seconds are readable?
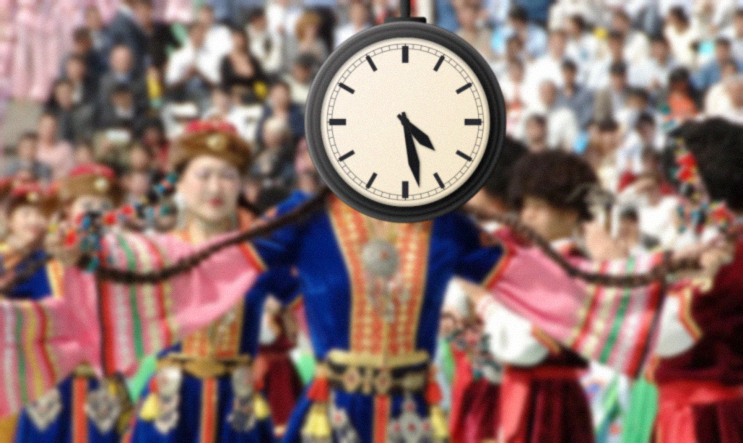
**4:28**
